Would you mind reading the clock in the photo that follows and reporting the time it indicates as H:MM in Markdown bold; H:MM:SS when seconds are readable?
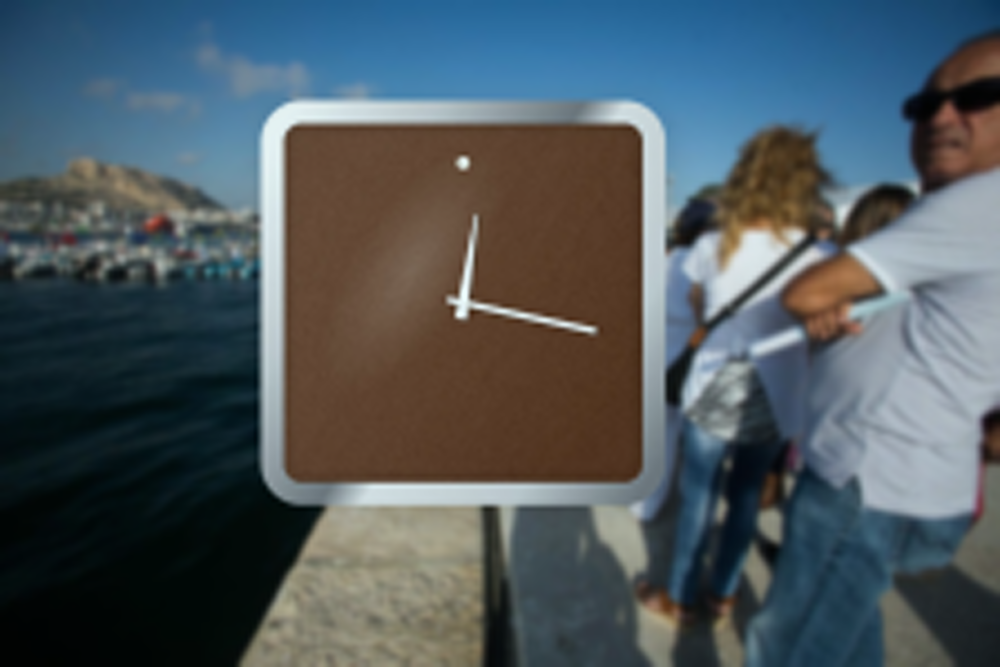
**12:17**
